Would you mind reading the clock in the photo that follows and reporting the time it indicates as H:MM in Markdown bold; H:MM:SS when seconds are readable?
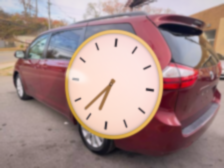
**6:37**
